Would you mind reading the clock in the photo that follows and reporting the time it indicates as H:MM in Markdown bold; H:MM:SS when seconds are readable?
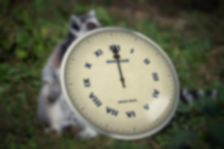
**12:00**
